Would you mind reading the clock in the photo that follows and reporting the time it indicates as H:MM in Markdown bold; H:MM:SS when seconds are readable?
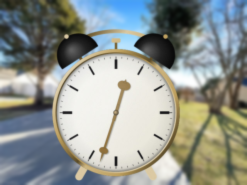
**12:33**
